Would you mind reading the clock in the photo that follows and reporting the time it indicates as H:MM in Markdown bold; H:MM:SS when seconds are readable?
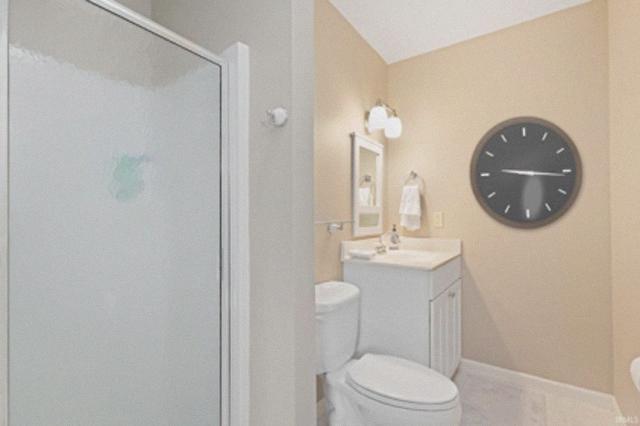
**9:16**
